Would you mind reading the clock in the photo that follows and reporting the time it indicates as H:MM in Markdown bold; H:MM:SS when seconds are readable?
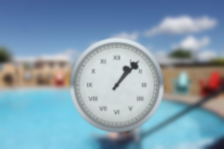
**1:07**
